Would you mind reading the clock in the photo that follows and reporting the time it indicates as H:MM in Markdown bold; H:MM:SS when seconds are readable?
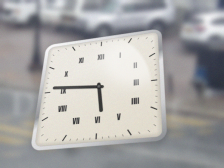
**5:46**
